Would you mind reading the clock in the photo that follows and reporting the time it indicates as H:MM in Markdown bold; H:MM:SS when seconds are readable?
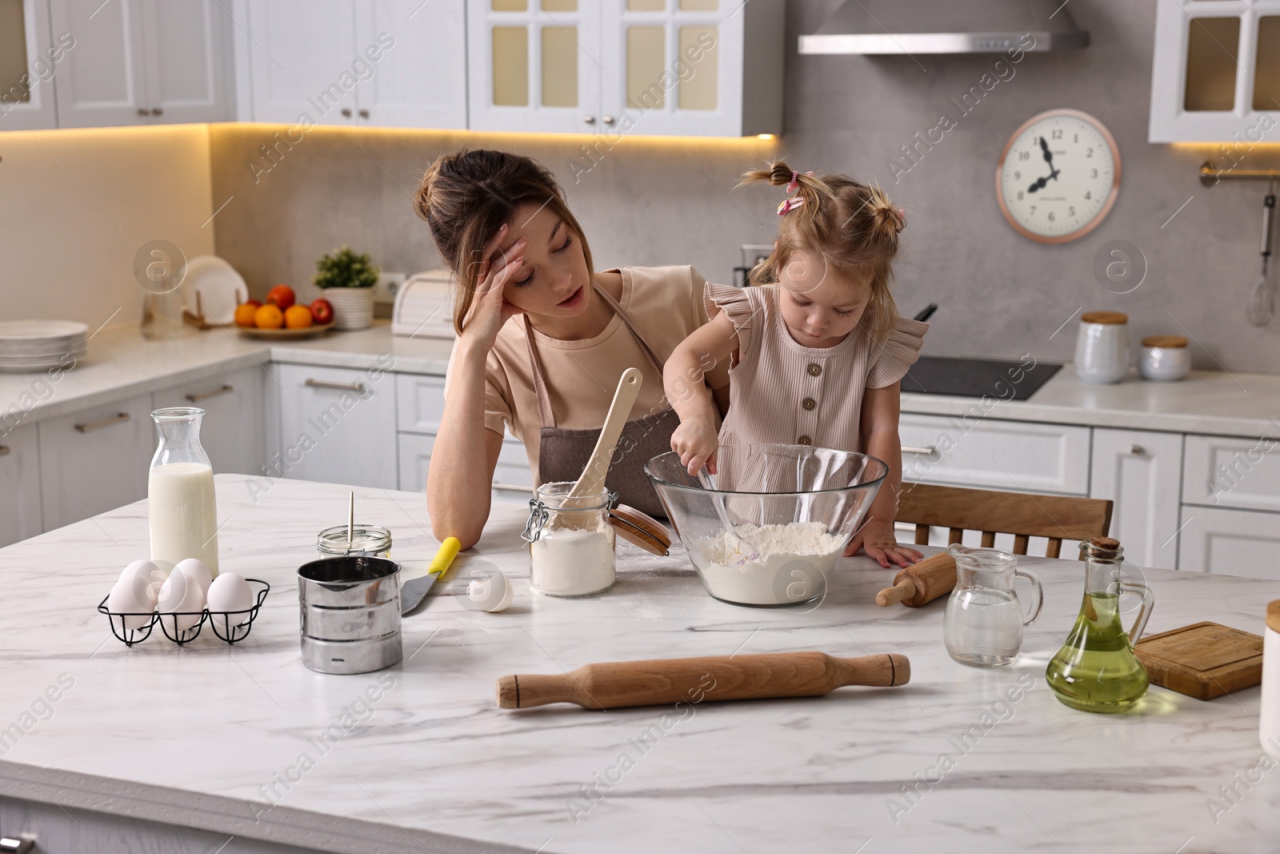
**7:56**
